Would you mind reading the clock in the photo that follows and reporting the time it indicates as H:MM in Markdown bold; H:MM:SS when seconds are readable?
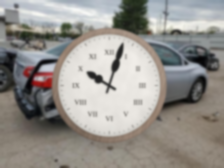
**10:03**
